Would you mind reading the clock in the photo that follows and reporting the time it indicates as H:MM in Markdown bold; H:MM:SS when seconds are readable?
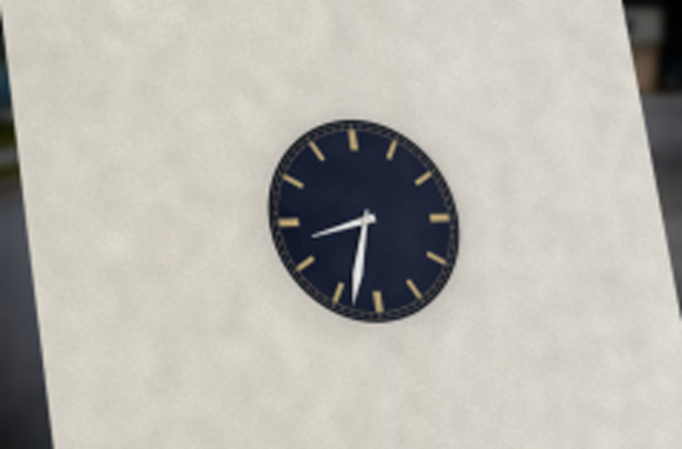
**8:33**
